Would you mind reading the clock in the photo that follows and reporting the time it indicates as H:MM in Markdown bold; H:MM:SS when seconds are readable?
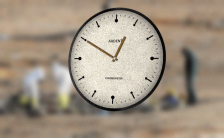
**12:50**
